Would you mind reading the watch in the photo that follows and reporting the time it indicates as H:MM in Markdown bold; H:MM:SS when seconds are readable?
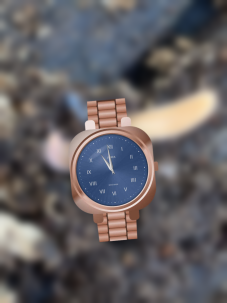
**10:59**
